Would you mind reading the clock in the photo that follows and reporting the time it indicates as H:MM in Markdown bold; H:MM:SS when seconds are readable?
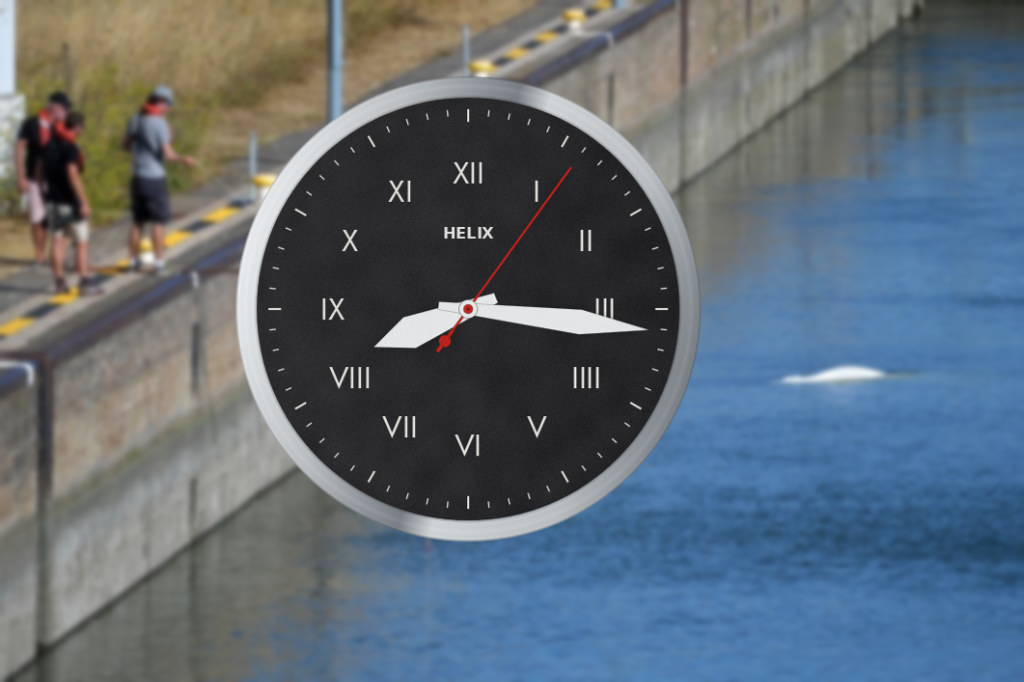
**8:16:06**
